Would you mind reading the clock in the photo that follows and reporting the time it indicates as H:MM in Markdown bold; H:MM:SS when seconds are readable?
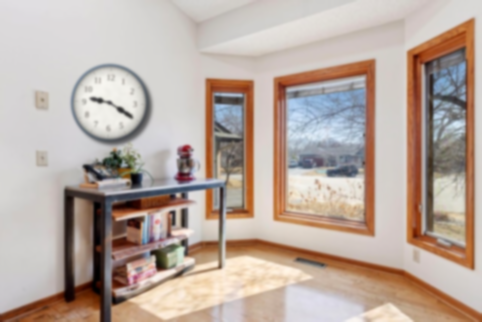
**9:20**
